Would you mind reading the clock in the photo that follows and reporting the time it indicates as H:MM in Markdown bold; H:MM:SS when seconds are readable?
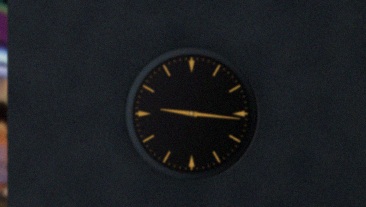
**9:16**
